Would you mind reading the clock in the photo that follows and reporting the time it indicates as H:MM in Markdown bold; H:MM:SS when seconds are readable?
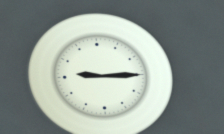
**9:15**
